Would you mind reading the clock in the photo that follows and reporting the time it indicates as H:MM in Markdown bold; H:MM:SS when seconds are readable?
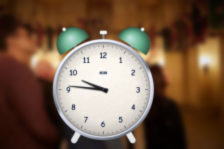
**9:46**
